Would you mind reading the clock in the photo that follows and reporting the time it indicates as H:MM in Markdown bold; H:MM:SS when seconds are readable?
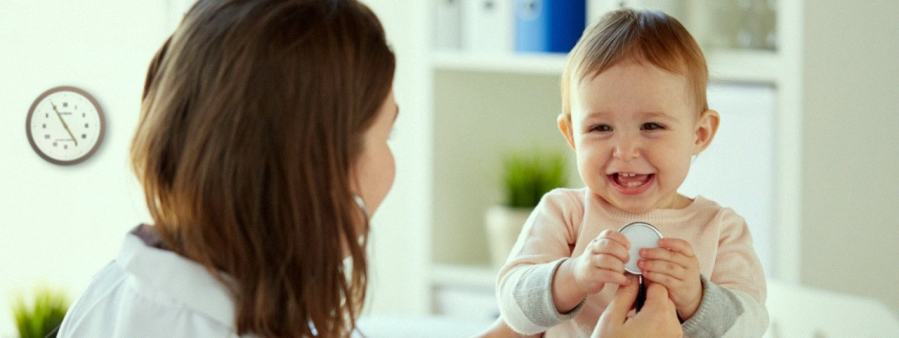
**4:55**
